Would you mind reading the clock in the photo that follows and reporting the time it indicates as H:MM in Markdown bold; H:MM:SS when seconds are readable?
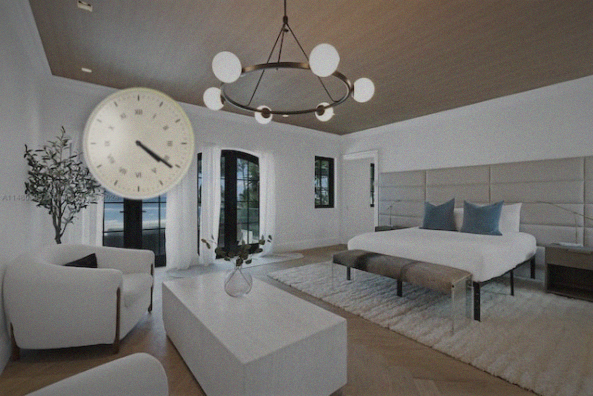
**4:21**
